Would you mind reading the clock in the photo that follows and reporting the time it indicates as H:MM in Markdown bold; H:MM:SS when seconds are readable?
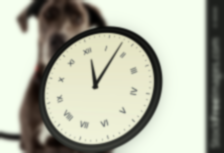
**12:08**
